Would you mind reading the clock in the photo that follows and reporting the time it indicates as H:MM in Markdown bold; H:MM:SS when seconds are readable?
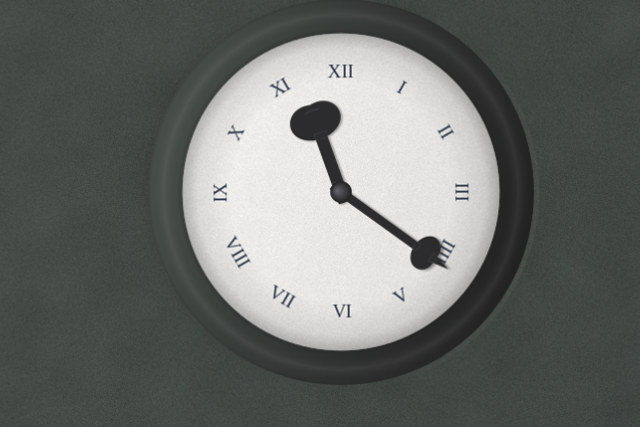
**11:21**
